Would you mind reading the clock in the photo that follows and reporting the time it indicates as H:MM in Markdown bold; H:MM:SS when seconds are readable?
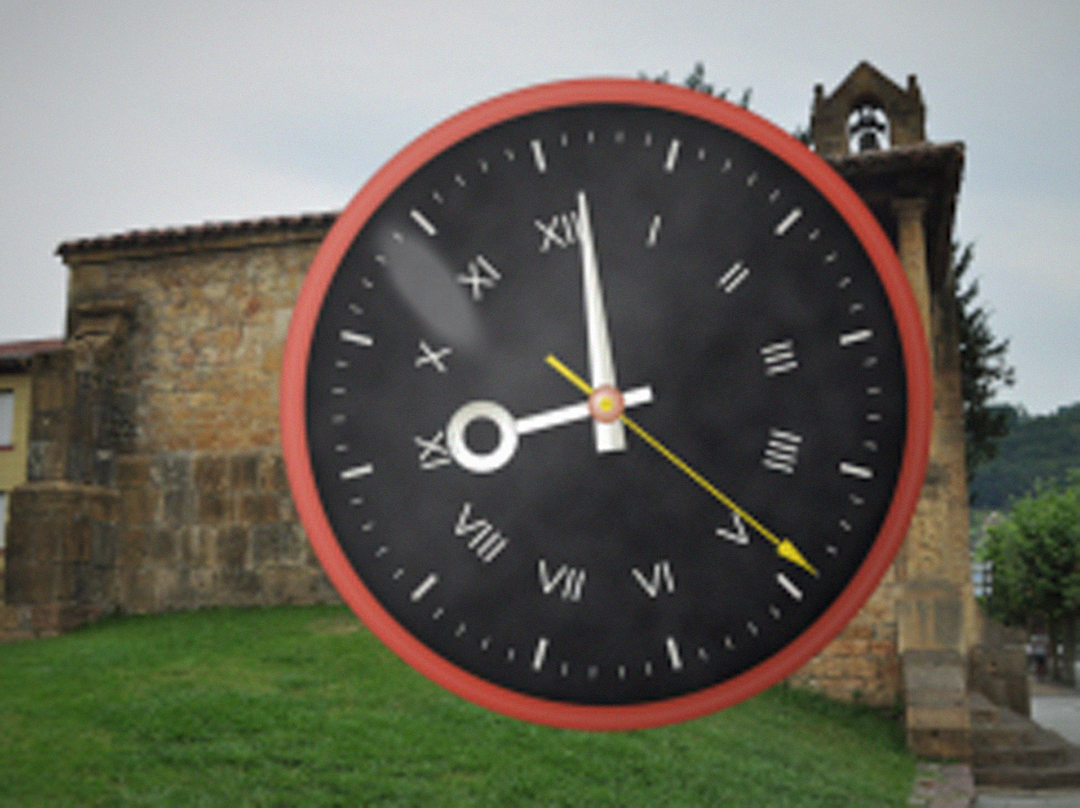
**9:01:24**
